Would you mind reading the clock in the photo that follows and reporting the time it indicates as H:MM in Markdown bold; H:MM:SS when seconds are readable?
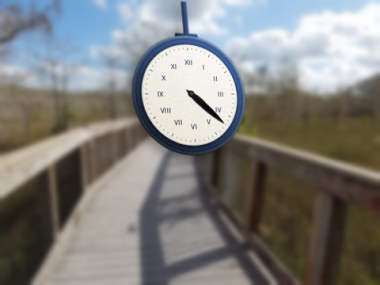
**4:22**
